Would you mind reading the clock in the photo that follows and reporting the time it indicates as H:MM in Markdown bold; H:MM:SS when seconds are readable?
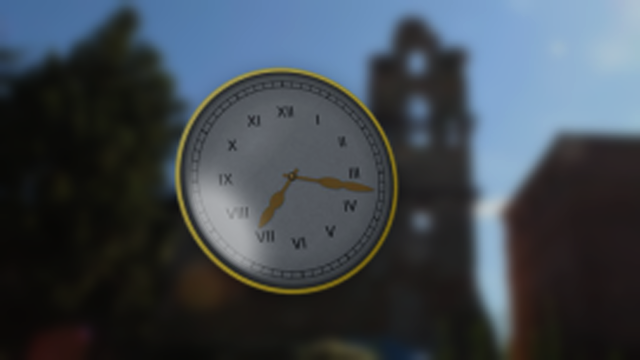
**7:17**
